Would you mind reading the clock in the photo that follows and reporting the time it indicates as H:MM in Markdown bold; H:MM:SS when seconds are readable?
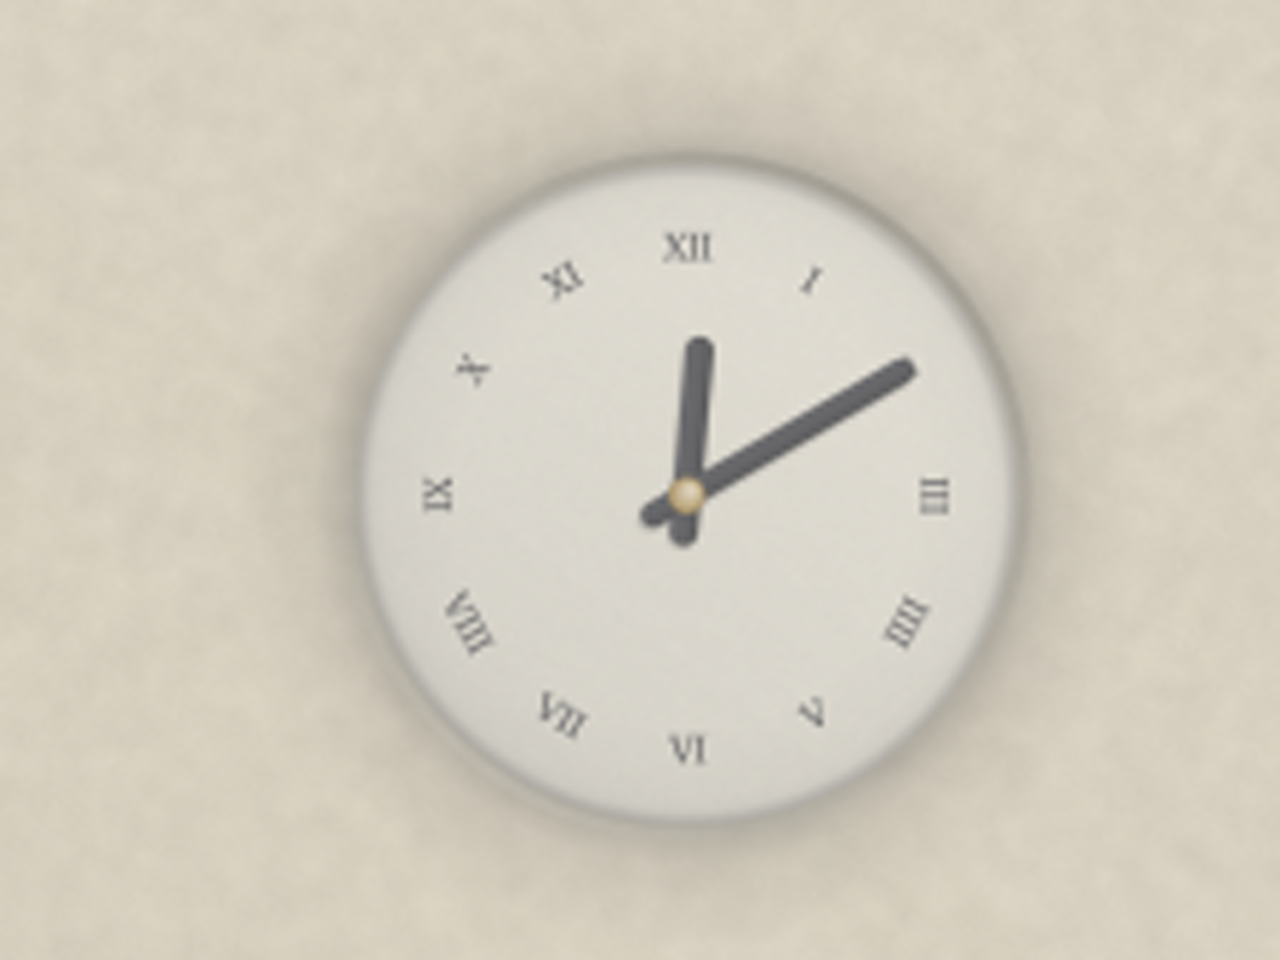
**12:10**
